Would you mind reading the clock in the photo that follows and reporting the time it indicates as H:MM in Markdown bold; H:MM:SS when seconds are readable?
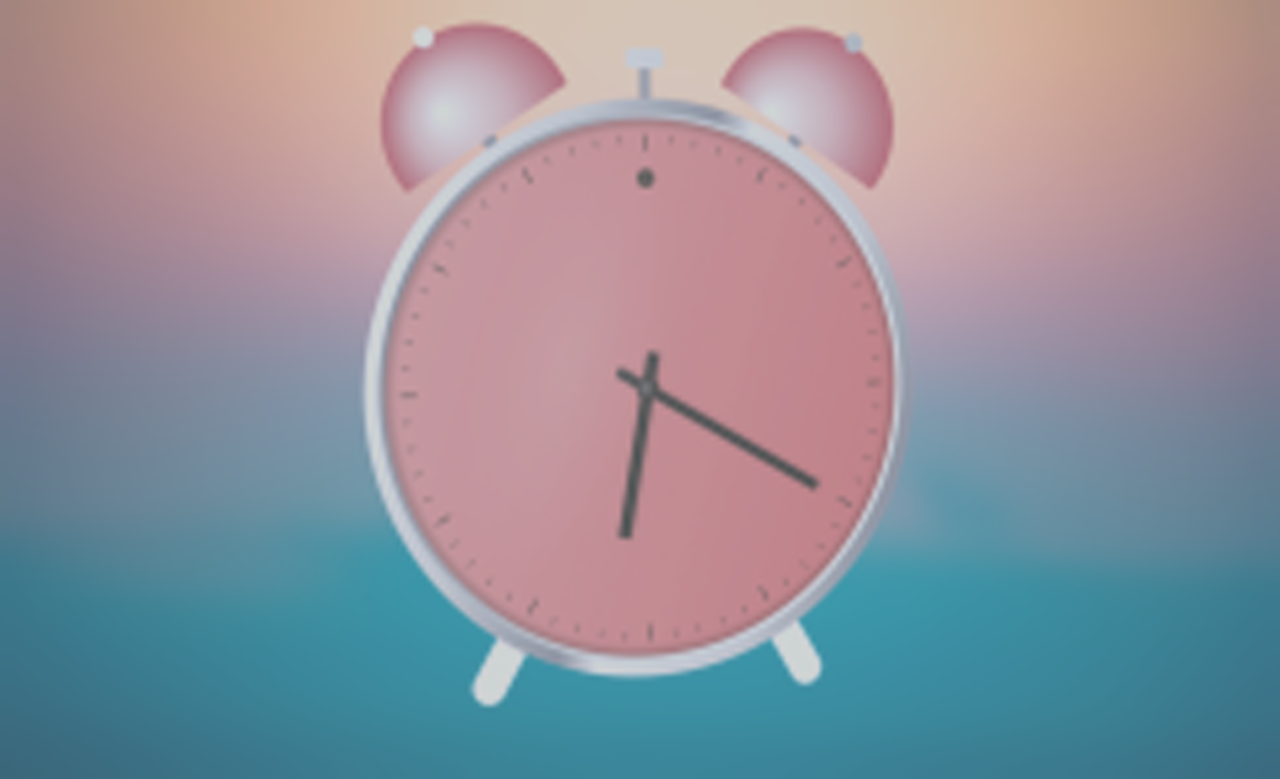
**6:20**
